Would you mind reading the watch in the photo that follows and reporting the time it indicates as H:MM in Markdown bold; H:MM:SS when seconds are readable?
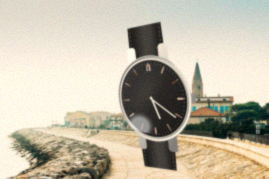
**5:21**
